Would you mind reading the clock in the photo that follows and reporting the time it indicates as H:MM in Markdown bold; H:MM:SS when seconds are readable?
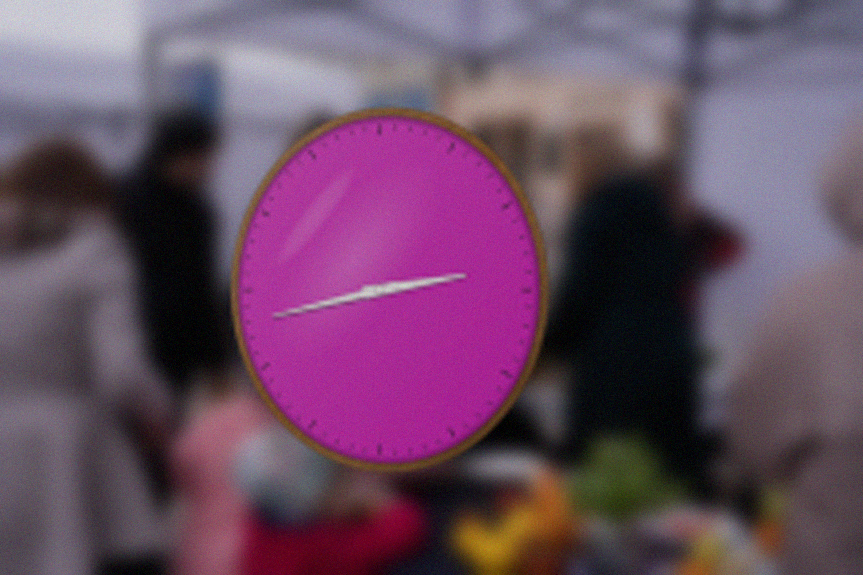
**2:43**
